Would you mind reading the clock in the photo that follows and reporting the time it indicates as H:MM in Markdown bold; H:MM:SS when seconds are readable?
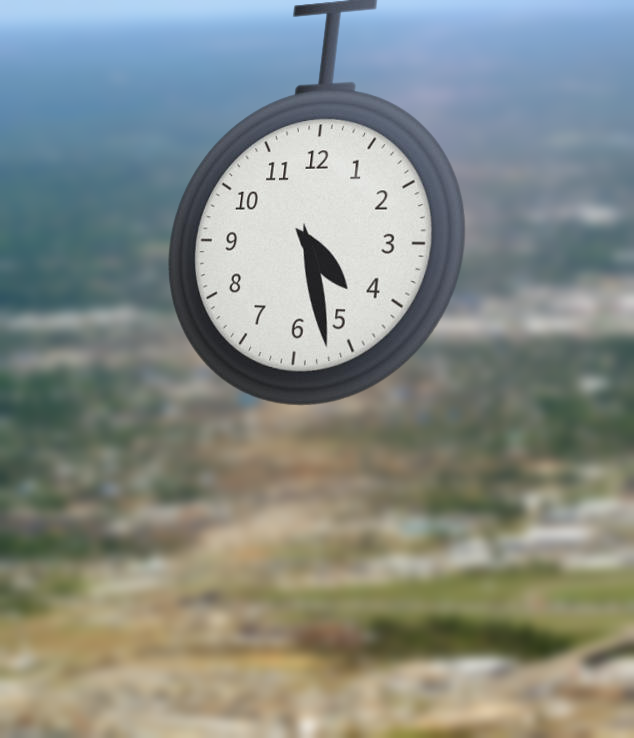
**4:27**
